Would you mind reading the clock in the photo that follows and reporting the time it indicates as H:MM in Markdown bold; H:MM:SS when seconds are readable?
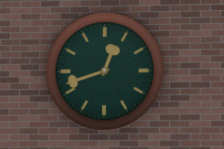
**12:42**
